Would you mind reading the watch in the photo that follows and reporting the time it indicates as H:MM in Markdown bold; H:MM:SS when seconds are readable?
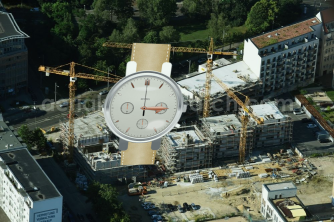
**3:15**
